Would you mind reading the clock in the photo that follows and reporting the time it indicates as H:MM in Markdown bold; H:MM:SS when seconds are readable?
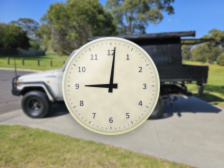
**9:01**
